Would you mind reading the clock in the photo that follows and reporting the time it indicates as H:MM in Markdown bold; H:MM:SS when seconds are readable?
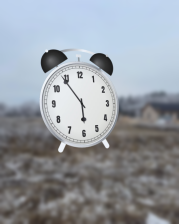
**5:54**
